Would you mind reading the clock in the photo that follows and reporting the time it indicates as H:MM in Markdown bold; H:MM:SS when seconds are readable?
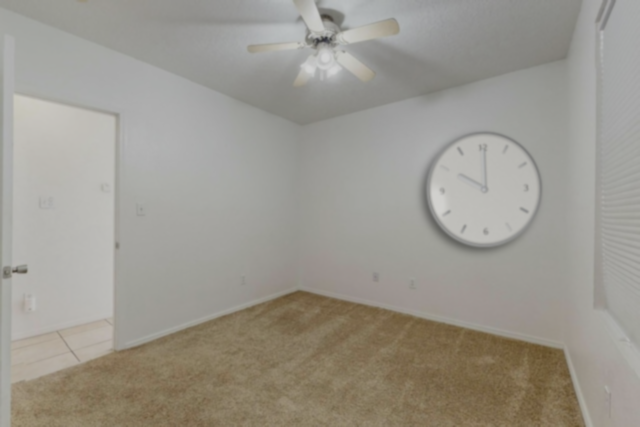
**10:00**
